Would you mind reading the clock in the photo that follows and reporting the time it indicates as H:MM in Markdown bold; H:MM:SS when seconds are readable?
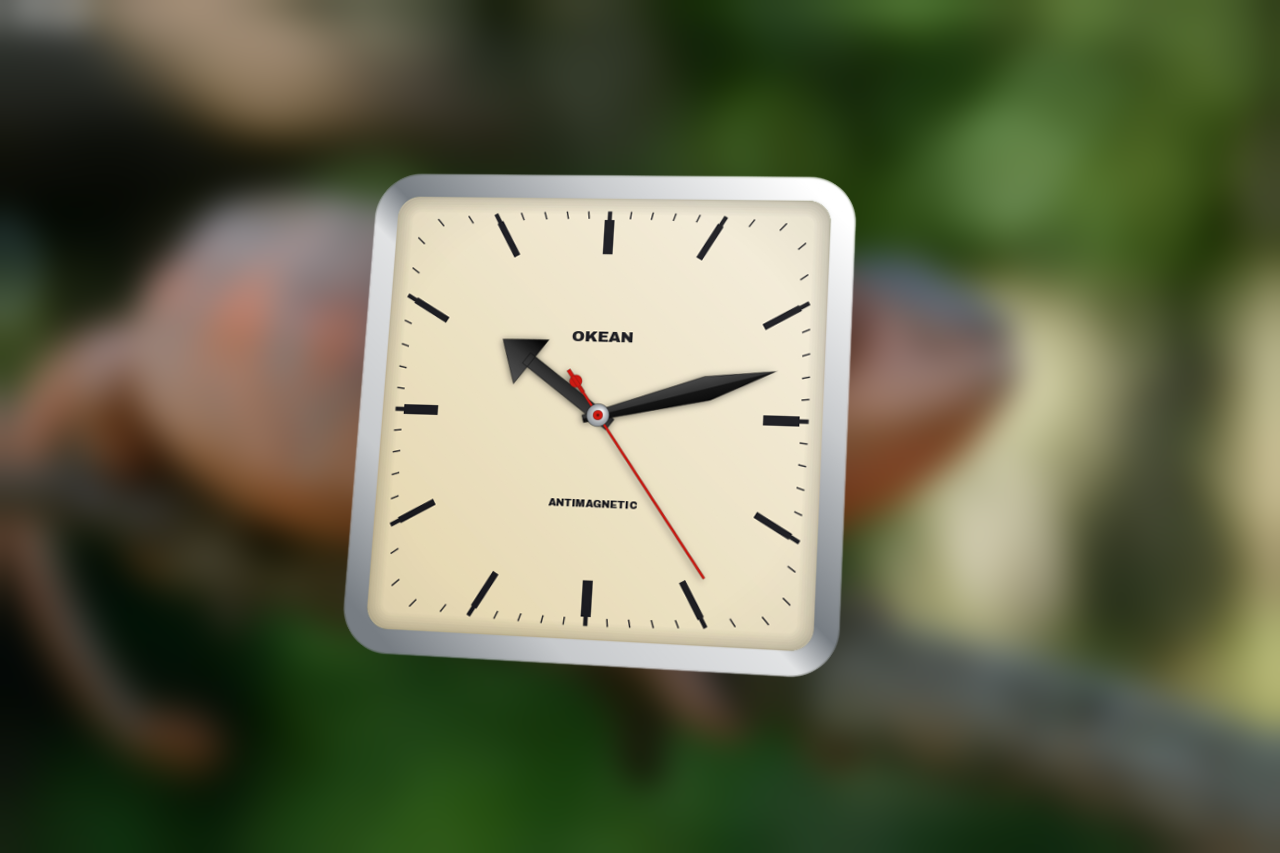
**10:12:24**
